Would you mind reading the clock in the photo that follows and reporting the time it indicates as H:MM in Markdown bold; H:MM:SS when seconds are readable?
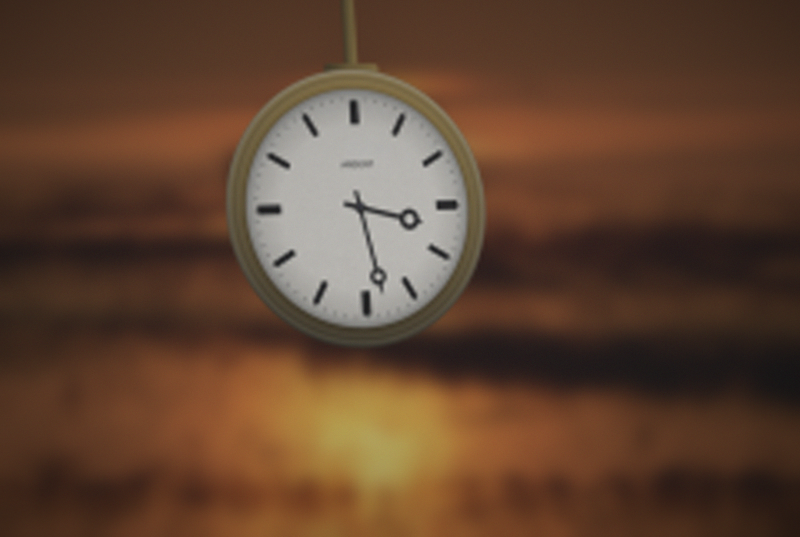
**3:28**
